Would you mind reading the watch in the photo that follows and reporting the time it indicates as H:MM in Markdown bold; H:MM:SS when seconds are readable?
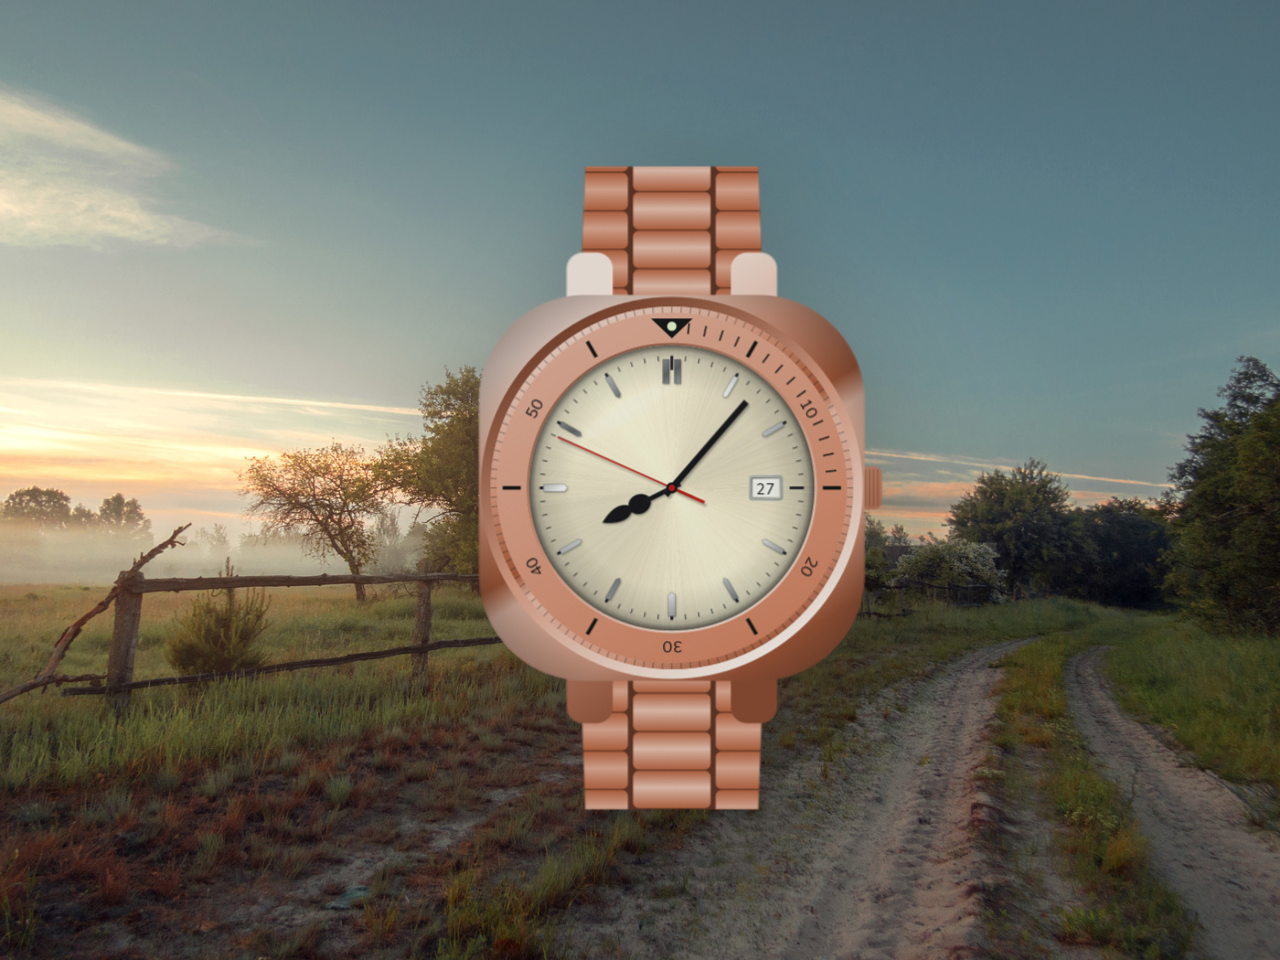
**8:06:49**
